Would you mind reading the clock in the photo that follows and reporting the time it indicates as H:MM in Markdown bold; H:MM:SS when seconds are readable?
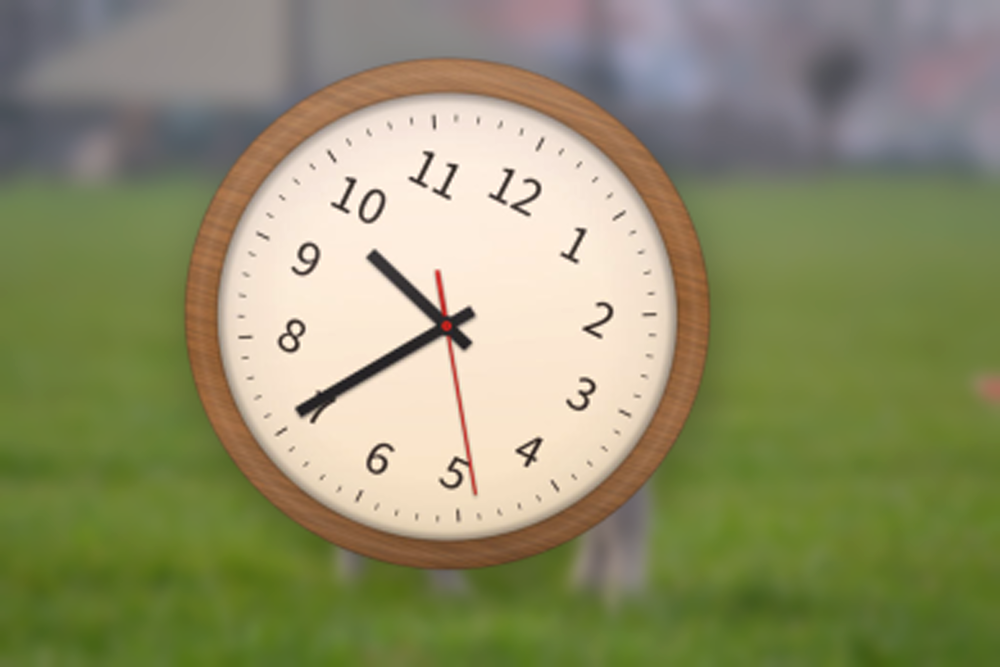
**9:35:24**
